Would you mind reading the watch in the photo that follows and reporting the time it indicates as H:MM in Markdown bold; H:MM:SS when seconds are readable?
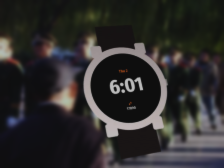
**6:01**
